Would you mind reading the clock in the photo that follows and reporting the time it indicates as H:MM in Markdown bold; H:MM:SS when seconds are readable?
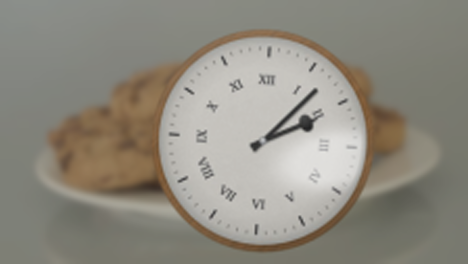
**2:07**
